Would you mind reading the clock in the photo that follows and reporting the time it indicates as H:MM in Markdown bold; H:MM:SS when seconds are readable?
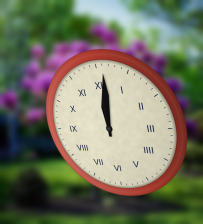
**12:01**
